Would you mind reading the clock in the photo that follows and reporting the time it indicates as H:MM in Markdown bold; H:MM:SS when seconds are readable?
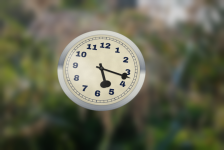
**5:17**
